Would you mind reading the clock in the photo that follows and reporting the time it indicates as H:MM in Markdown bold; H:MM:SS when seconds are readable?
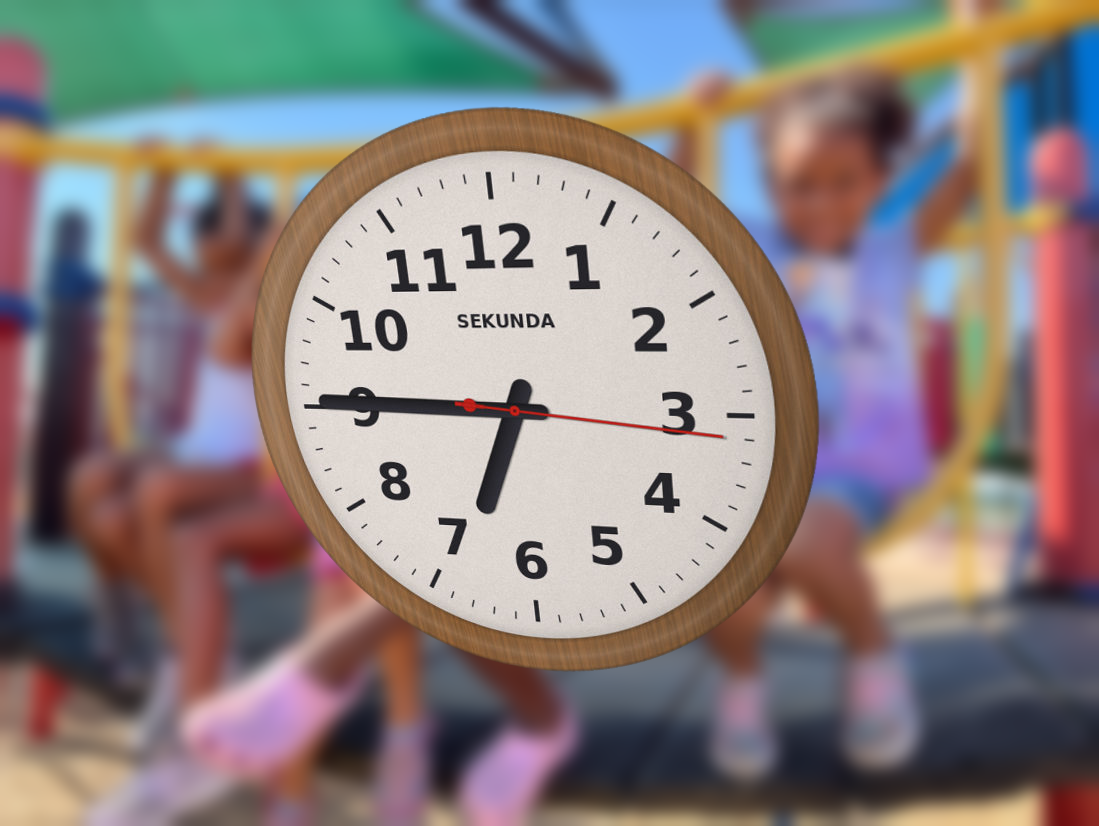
**6:45:16**
